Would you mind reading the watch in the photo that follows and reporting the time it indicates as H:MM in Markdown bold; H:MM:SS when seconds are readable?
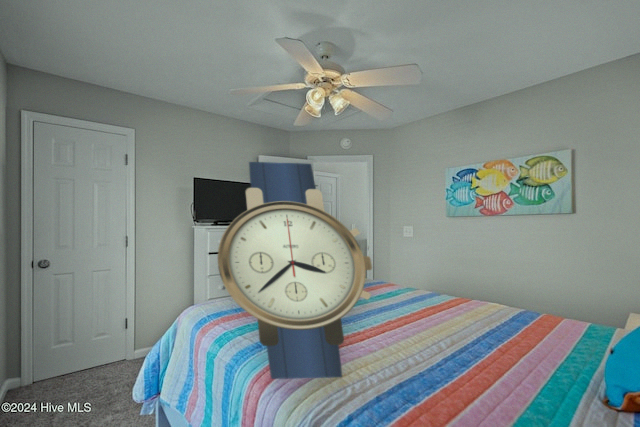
**3:38**
